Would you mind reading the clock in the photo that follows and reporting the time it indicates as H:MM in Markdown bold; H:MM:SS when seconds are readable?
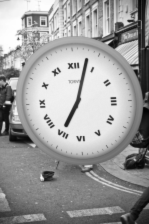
**7:03**
